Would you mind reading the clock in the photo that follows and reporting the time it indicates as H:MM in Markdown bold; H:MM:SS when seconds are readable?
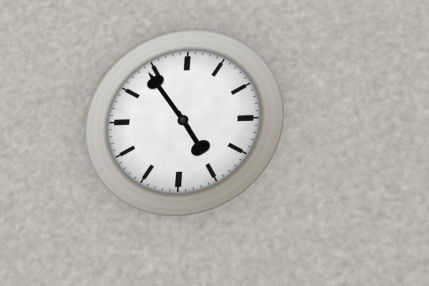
**4:54**
